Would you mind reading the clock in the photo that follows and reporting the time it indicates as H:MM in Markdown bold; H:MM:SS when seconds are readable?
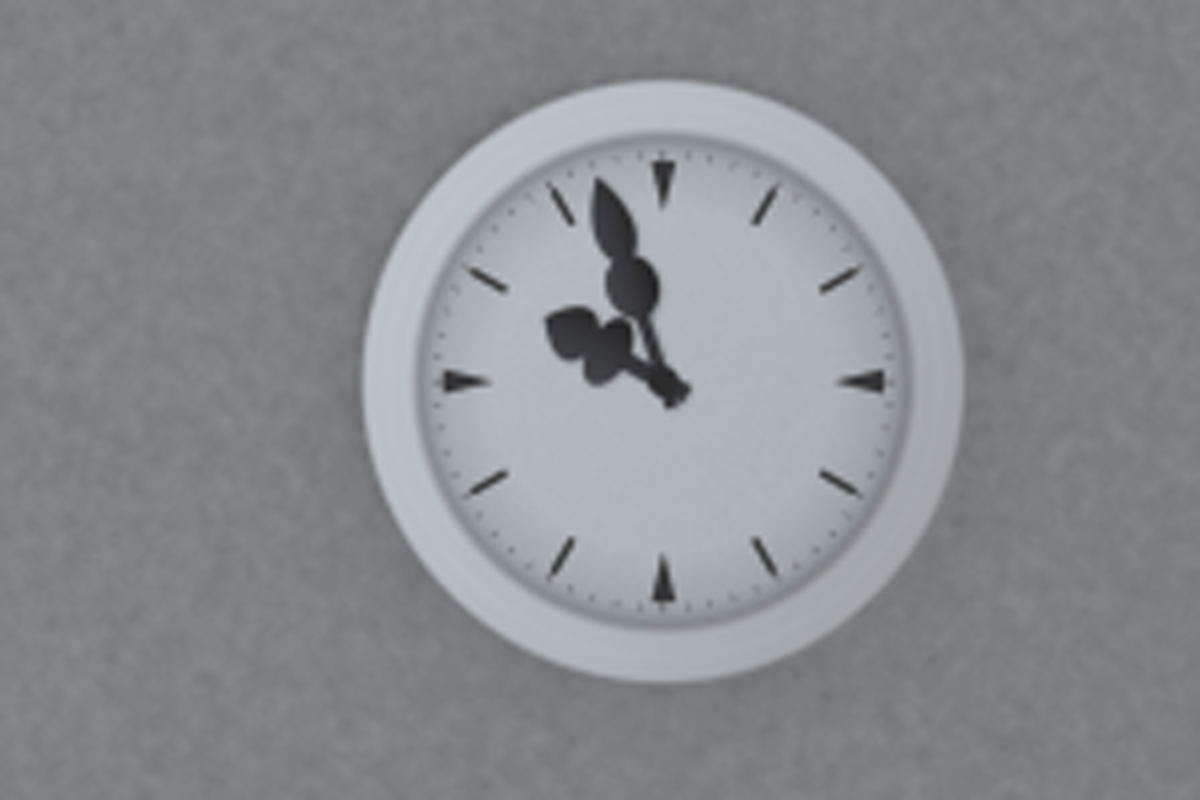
**9:57**
